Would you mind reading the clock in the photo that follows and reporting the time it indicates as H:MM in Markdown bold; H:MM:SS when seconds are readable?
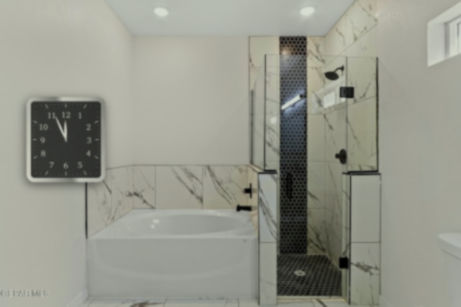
**11:56**
